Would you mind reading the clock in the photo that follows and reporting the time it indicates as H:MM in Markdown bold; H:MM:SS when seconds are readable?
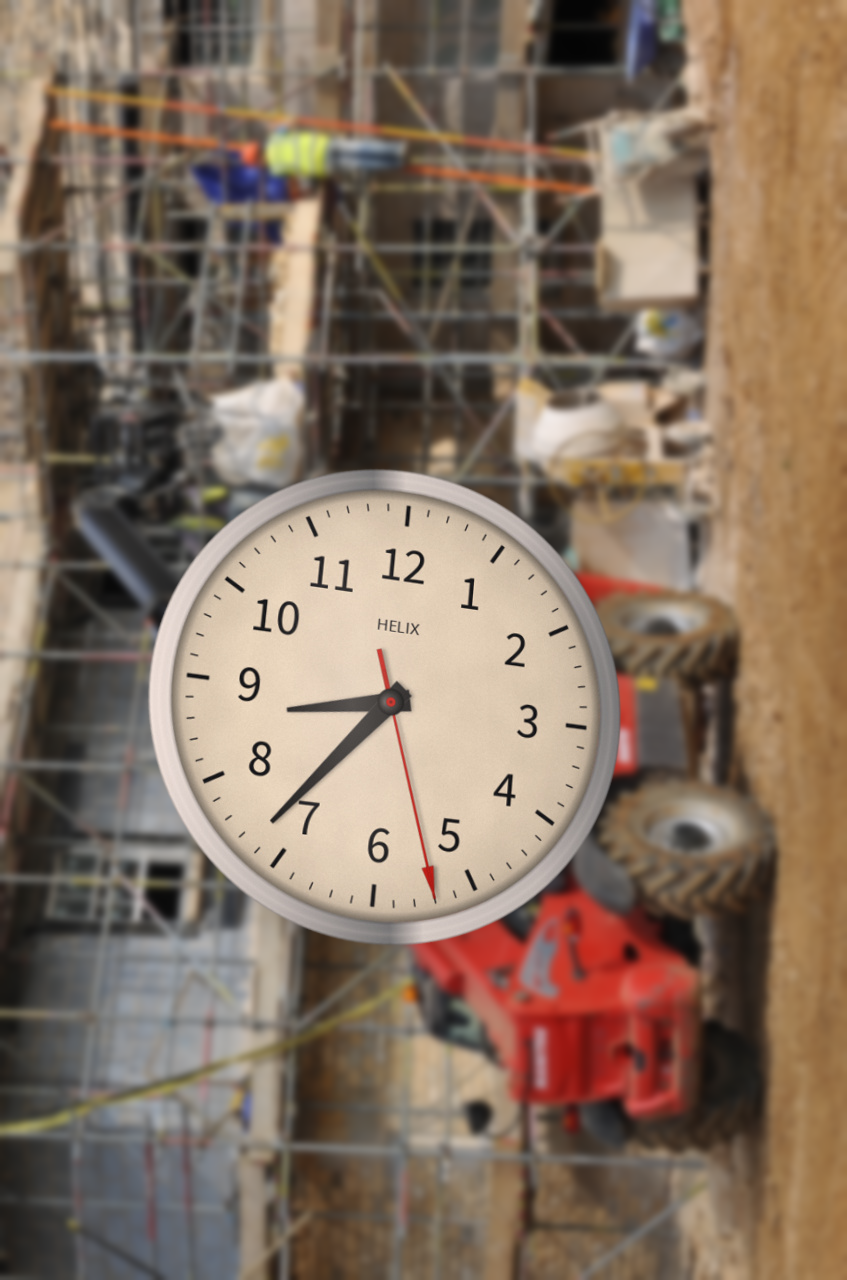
**8:36:27**
